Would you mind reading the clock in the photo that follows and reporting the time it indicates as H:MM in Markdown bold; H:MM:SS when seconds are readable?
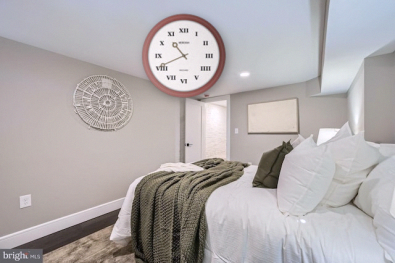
**10:41**
